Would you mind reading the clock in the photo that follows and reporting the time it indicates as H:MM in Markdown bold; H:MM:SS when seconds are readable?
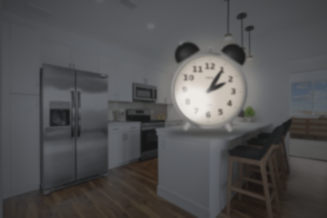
**2:05**
